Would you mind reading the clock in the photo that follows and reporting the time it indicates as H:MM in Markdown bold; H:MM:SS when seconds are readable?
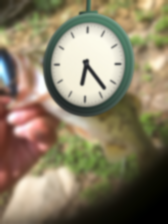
**6:23**
